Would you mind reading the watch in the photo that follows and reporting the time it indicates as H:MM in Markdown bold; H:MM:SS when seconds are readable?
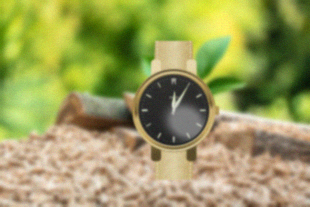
**12:05**
